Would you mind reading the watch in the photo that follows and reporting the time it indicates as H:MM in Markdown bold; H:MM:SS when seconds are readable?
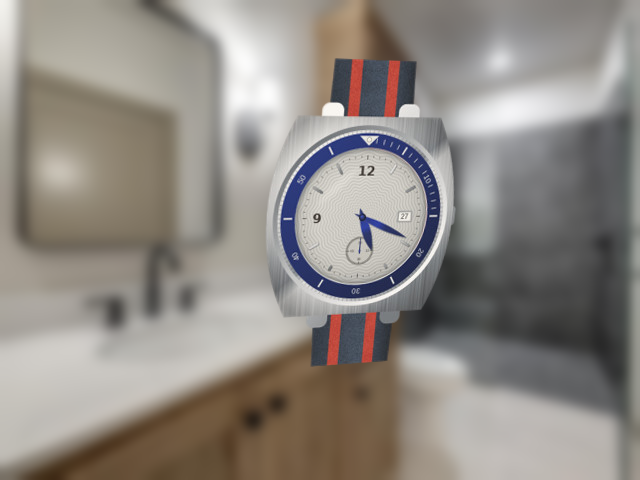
**5:19**
